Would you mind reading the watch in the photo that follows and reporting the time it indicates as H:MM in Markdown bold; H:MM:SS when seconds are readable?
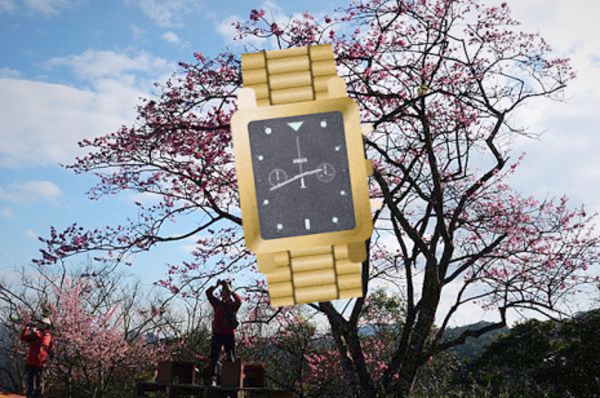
**2:42**
